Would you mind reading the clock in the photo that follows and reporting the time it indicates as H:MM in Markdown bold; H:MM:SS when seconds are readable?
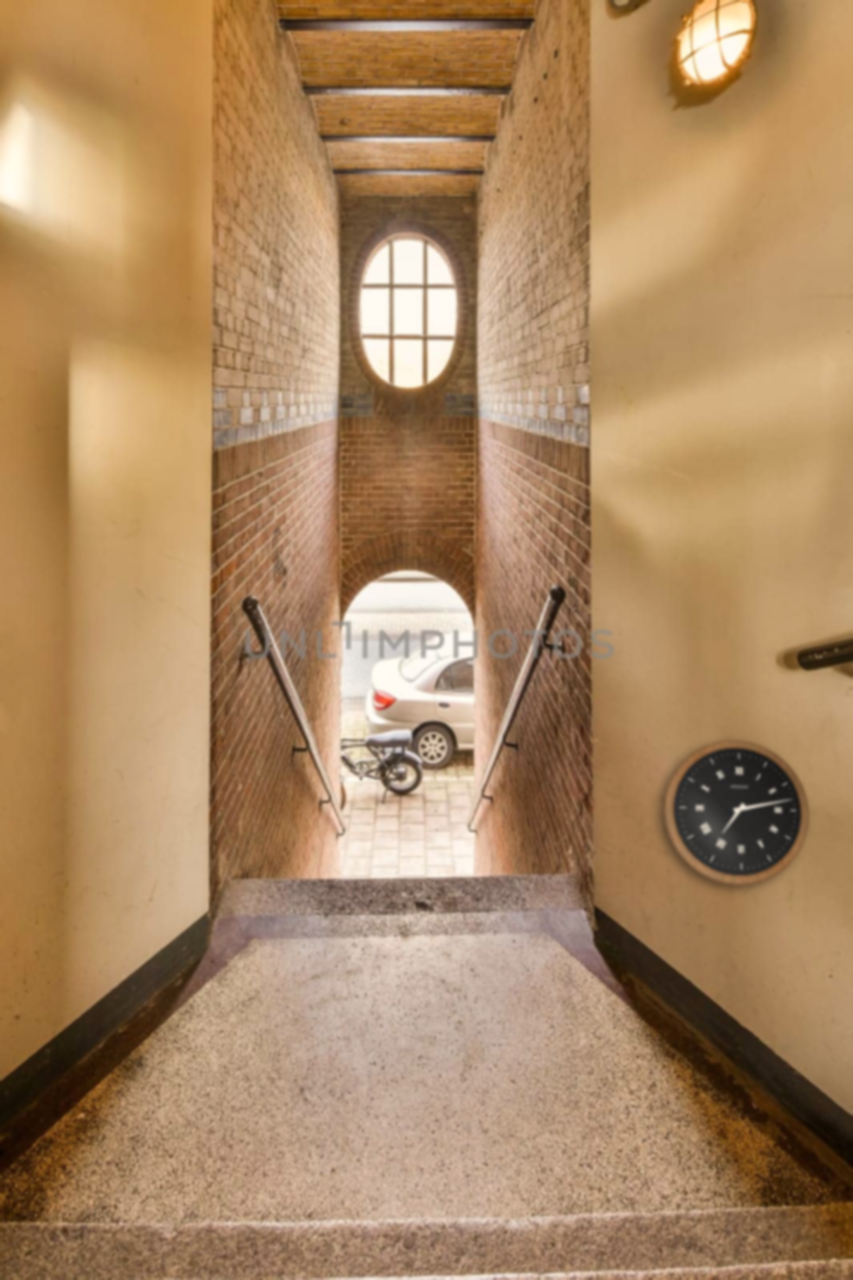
**7:13**
